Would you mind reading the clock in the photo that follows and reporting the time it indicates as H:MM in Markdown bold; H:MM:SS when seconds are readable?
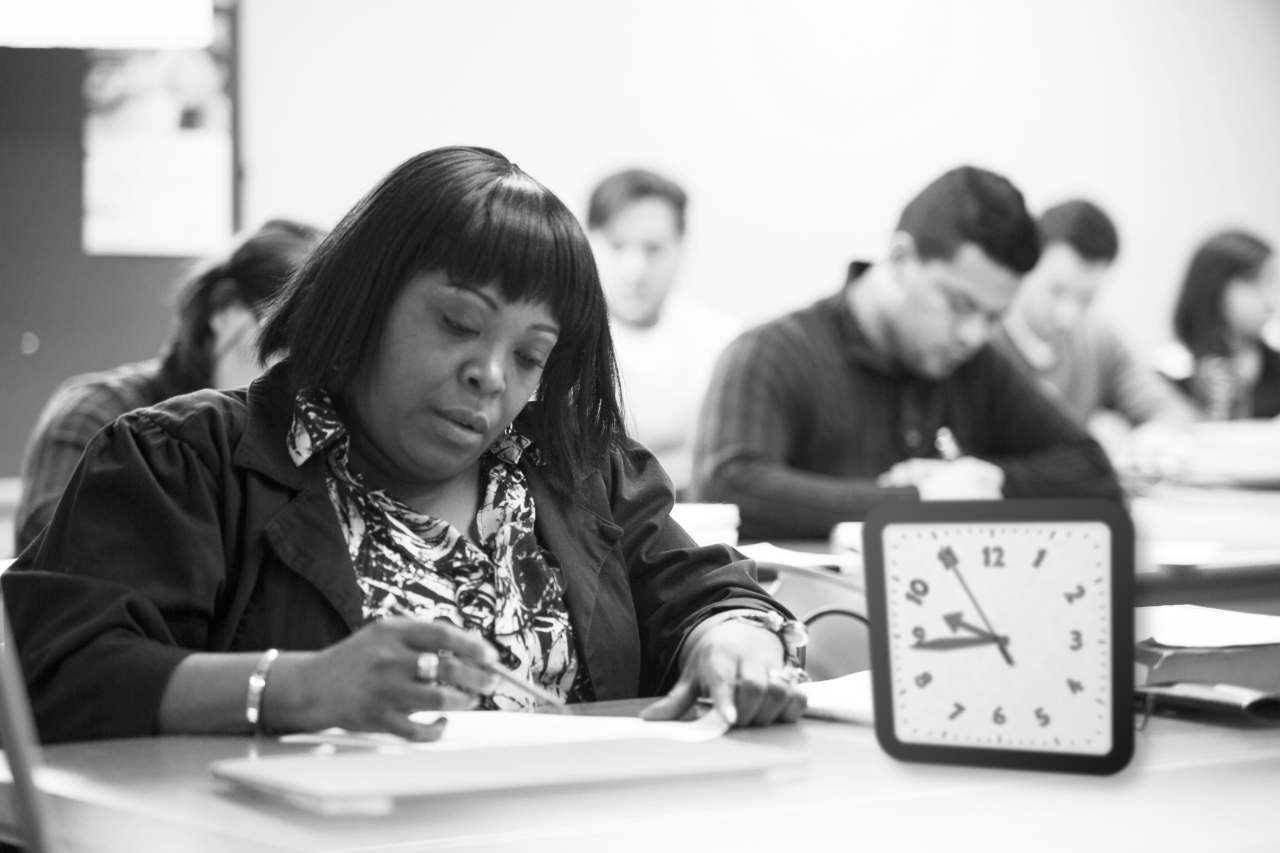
**9:43:55**
